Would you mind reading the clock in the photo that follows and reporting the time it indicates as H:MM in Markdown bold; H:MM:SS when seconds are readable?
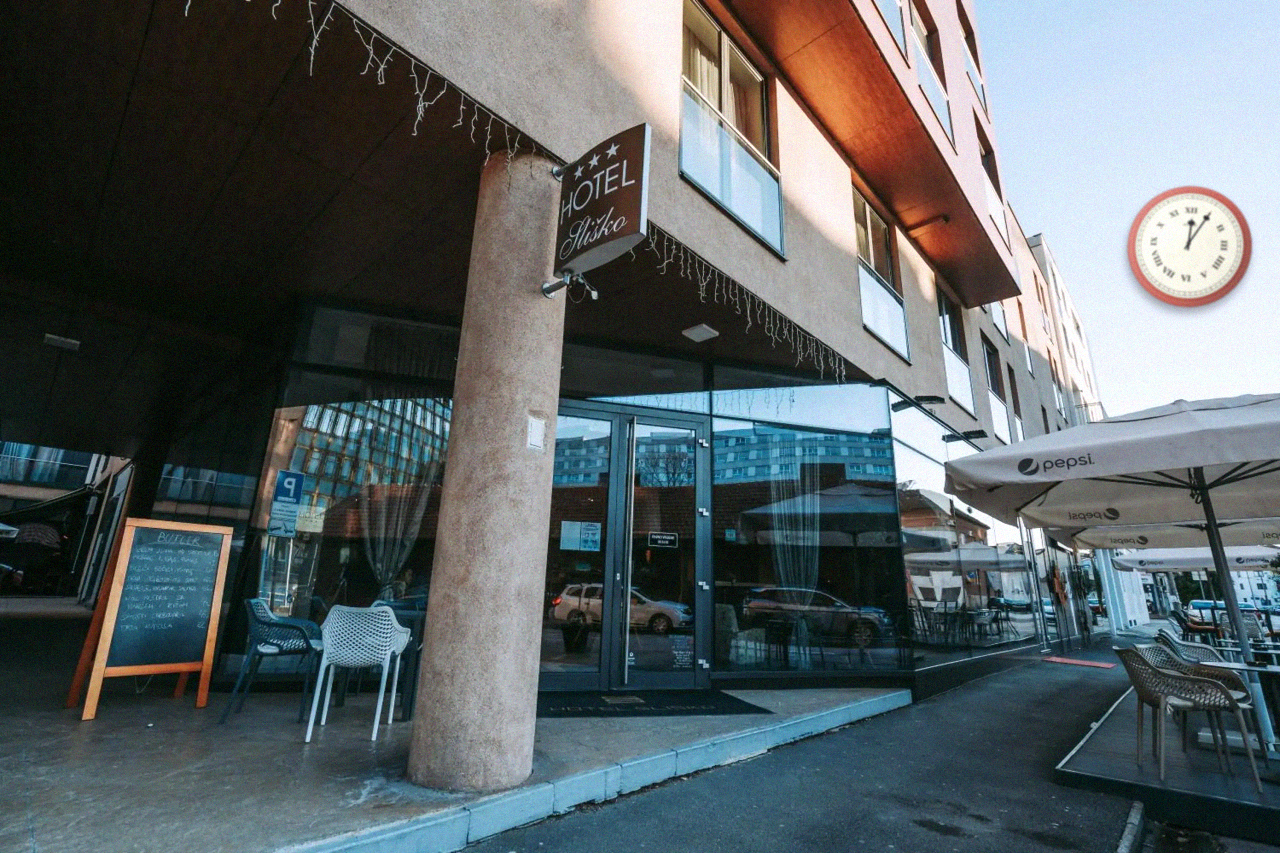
**12:05**
